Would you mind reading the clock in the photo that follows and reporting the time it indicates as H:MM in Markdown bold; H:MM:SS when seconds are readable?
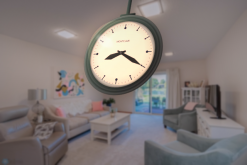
**8:20**
